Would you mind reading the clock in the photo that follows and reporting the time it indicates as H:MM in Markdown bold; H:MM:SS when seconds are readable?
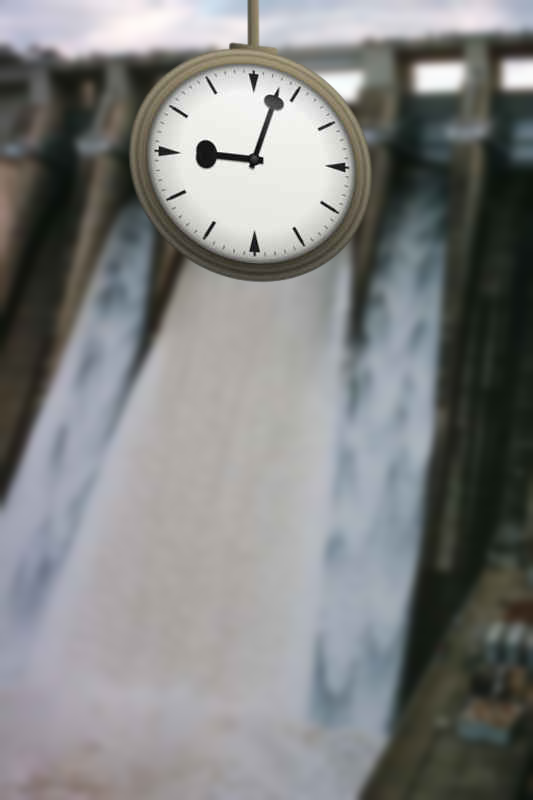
**9:03**
